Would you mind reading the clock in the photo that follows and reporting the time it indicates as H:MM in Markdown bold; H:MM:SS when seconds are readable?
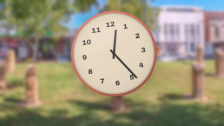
**12:24**
